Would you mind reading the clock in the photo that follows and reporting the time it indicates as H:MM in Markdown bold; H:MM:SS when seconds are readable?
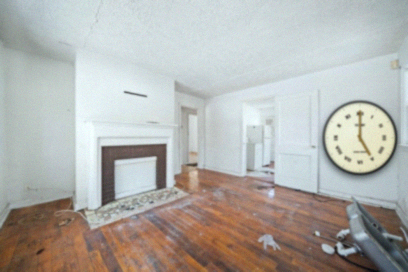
**5:00**
